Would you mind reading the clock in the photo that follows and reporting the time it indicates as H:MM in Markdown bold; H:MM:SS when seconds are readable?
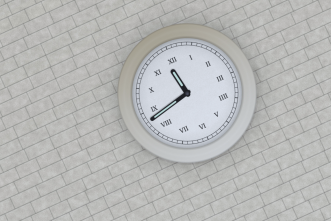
**11:43**
